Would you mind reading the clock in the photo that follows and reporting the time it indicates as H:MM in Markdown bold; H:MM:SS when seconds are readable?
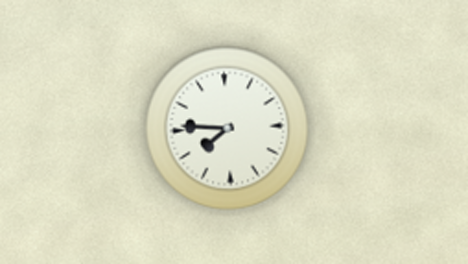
**7:46**
